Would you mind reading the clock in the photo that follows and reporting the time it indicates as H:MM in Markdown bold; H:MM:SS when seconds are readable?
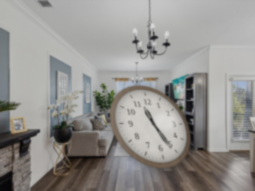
**11:26**
